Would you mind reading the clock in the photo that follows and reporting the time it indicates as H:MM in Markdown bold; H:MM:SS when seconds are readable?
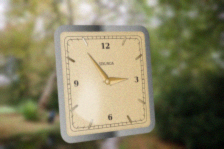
**2:54**
